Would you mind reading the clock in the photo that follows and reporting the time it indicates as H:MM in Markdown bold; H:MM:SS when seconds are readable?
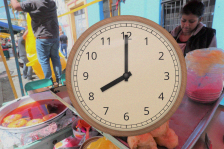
**8:00**
